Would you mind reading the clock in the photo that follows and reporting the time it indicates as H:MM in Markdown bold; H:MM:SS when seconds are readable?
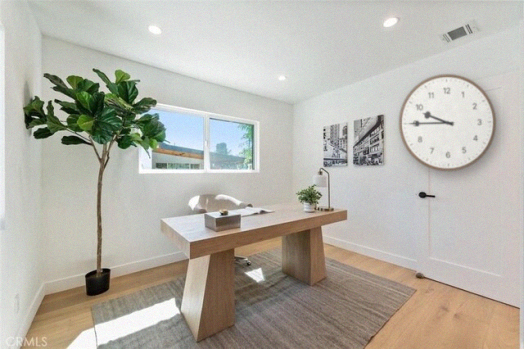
**9:45**
